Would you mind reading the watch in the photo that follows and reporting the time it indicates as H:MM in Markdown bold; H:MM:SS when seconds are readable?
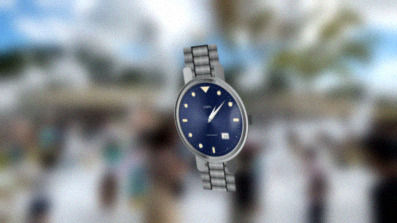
**1:08**
